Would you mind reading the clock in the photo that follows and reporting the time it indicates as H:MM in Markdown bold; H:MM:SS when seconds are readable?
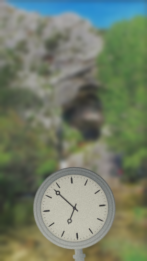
**6:53**
